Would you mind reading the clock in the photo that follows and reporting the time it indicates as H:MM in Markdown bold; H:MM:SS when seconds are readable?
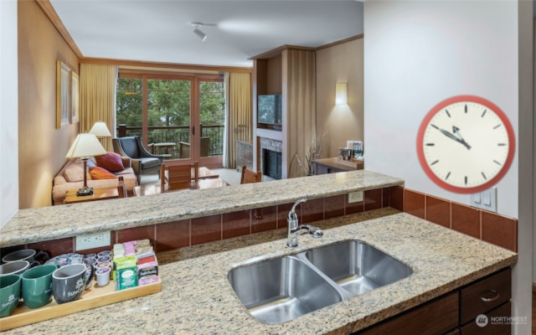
**10:50**
